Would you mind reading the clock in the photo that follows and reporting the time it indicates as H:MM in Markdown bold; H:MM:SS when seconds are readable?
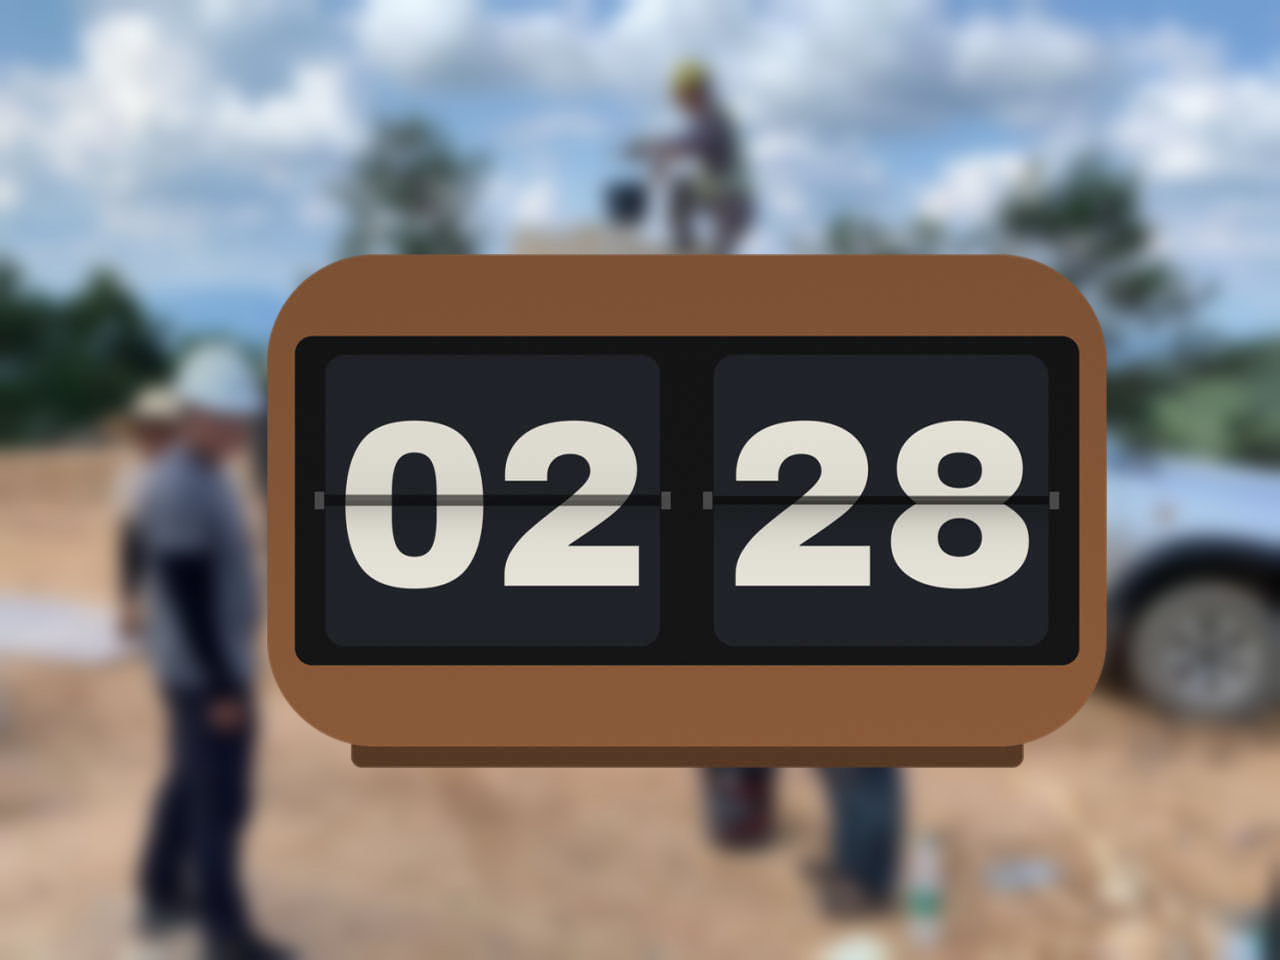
**2:28**
